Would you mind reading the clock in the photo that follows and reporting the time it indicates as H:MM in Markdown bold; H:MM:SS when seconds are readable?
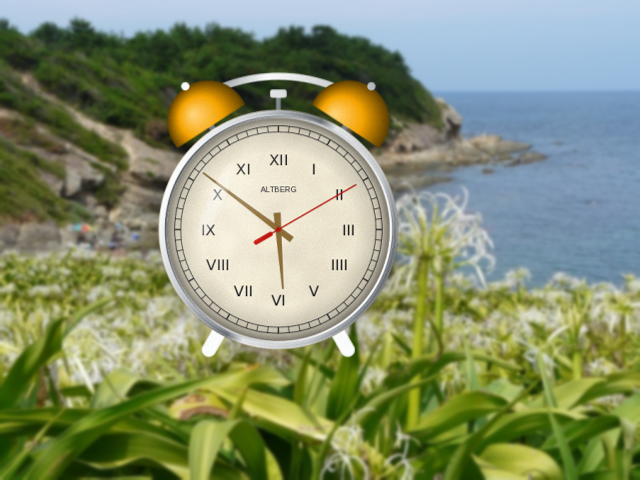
**5:51:10**
